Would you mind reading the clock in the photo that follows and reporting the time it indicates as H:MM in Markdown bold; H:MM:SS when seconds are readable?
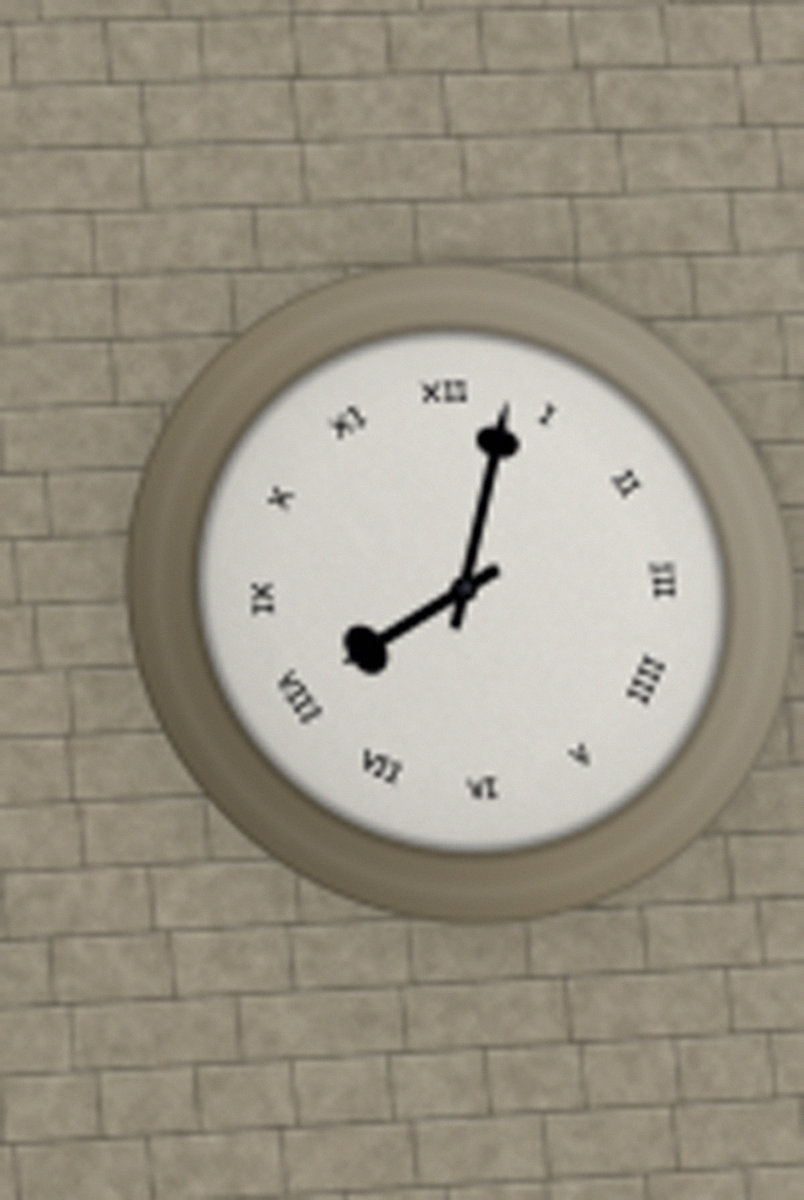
**8:03**
